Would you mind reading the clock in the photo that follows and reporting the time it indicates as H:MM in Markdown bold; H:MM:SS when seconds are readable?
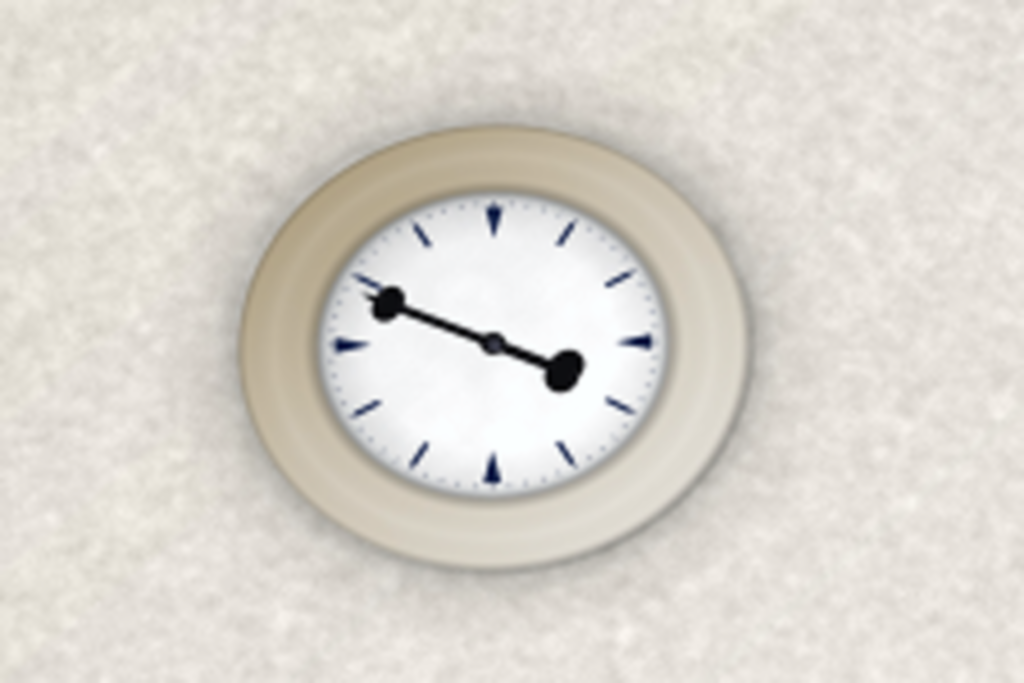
**3:49**
